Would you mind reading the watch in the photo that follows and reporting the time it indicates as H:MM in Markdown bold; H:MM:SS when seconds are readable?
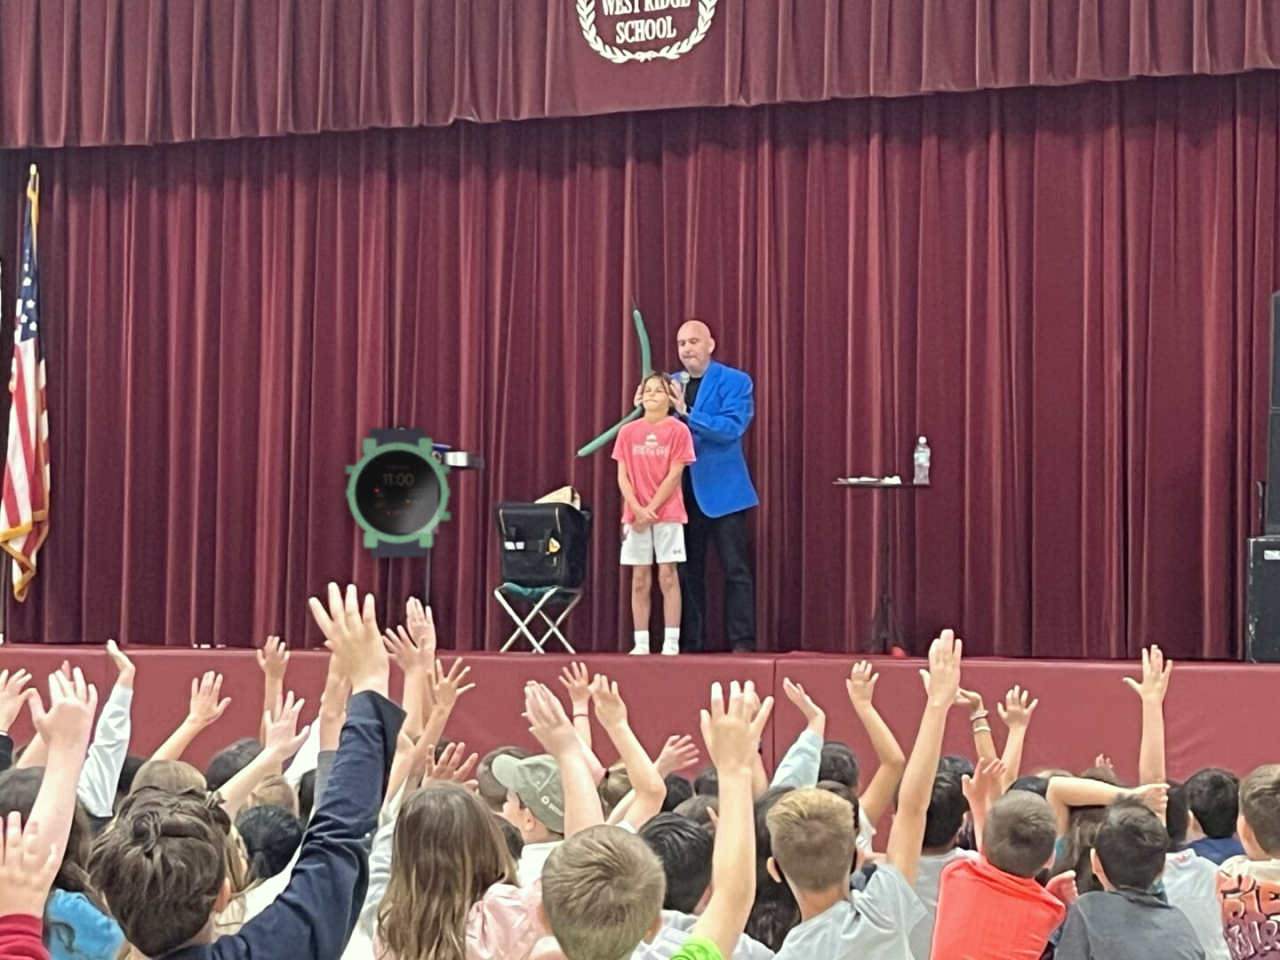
**11:00**
